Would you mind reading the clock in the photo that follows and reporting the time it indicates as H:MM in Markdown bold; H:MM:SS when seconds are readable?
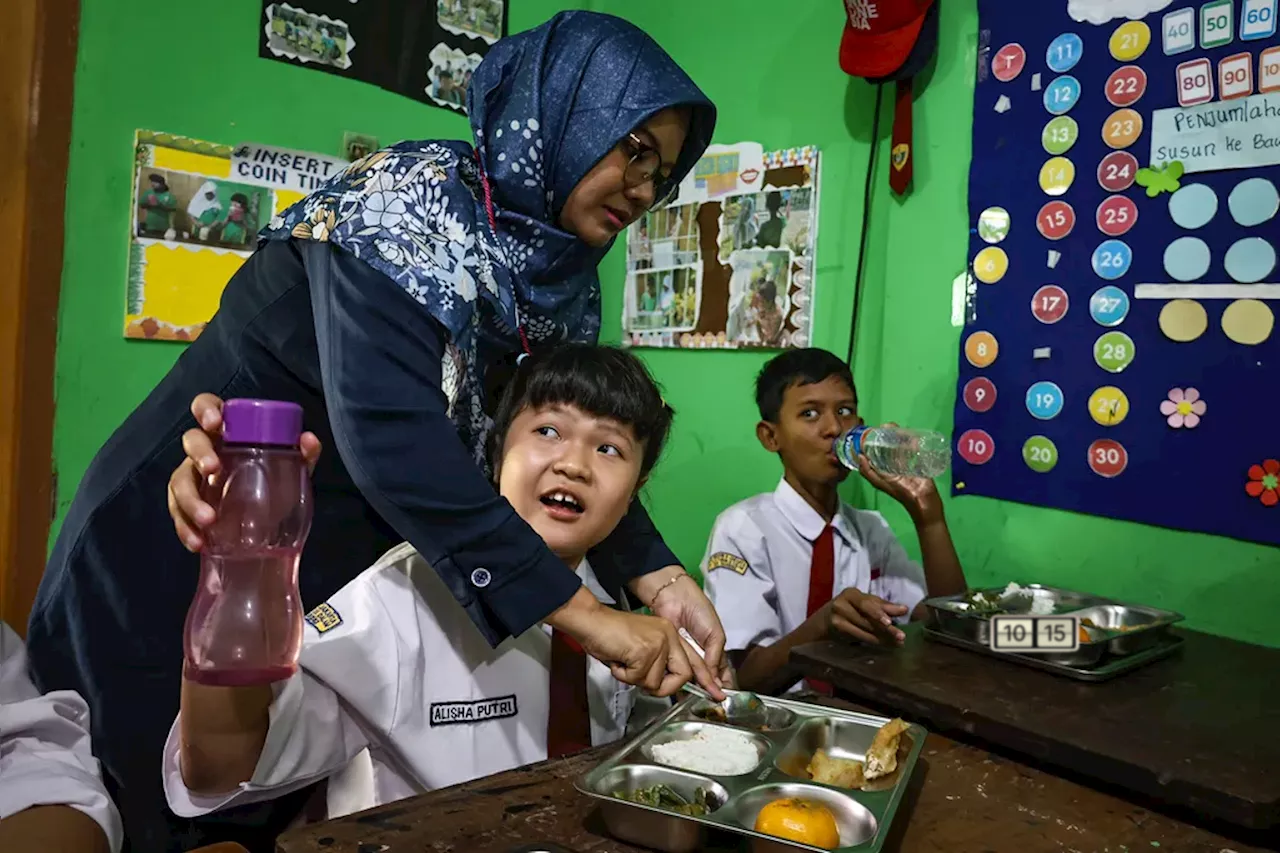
**10:15**
